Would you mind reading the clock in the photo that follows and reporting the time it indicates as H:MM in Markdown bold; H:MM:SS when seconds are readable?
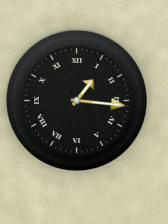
**1:16**
